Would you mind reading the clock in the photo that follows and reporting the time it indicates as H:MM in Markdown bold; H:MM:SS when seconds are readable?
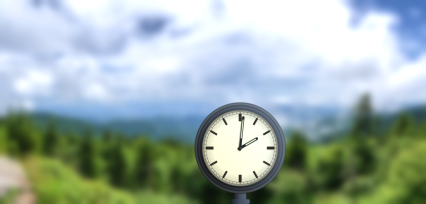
**2:01**
